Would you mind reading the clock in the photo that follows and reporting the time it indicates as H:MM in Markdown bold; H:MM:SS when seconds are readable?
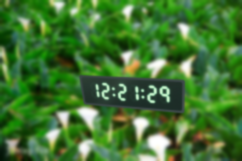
**12:21:29**
